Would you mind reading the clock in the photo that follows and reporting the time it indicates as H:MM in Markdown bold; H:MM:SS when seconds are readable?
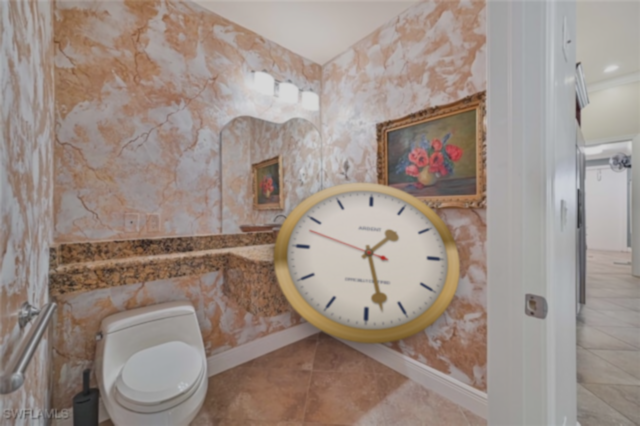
**1:27:48**
